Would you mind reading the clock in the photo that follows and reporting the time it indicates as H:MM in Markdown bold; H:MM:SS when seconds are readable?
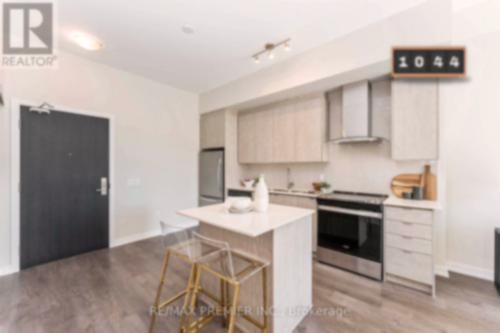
**10:44**
